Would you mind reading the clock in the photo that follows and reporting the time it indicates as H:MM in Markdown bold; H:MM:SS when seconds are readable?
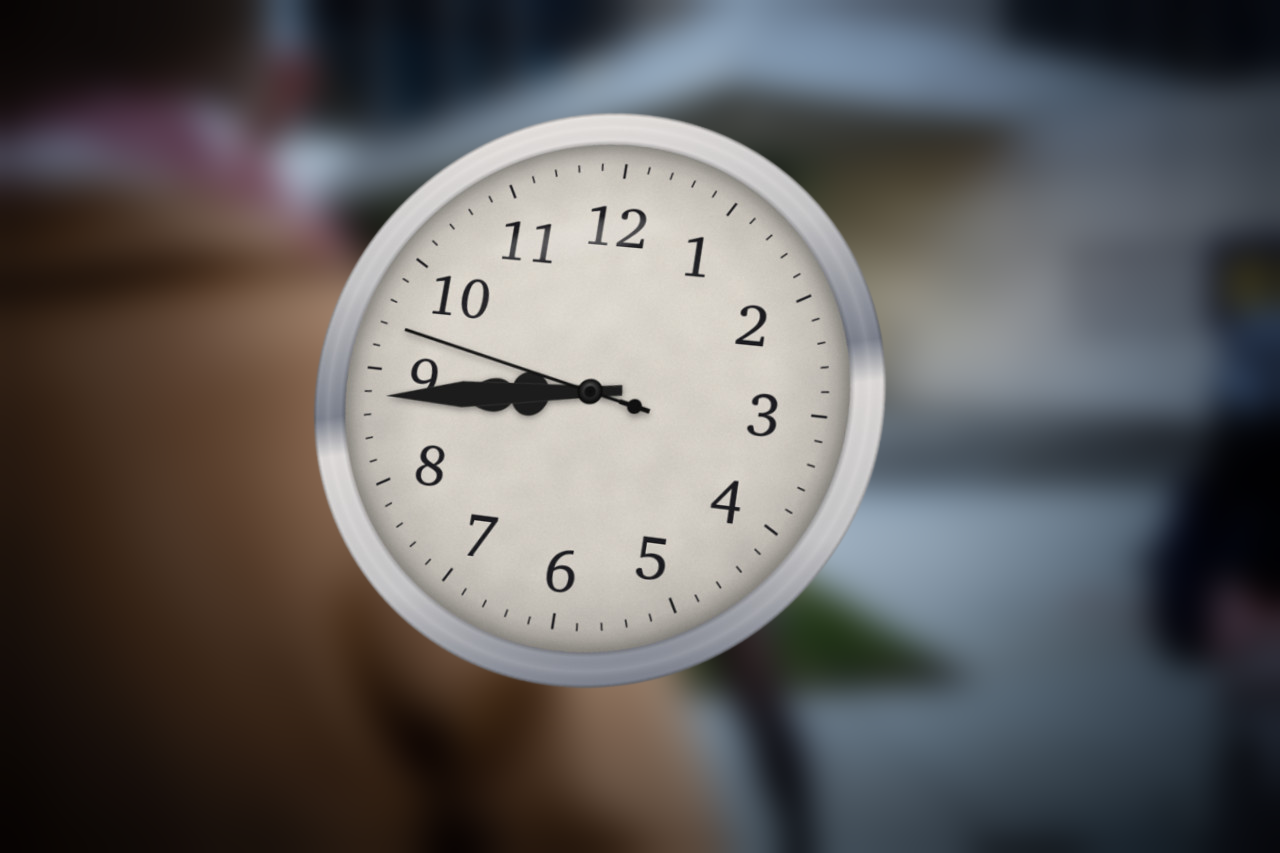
**8:43:47**
